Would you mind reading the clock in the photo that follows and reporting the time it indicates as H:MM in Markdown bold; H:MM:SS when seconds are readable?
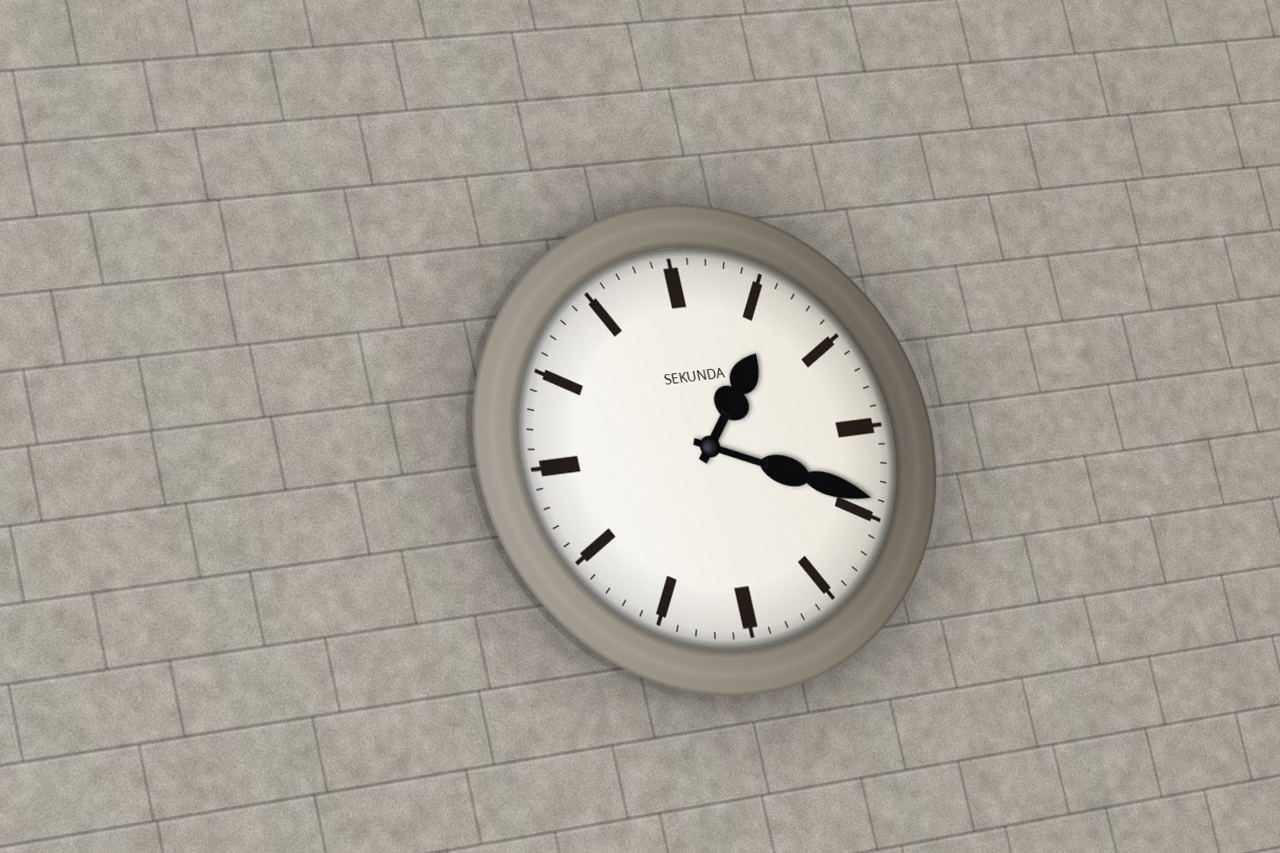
**1:19**
